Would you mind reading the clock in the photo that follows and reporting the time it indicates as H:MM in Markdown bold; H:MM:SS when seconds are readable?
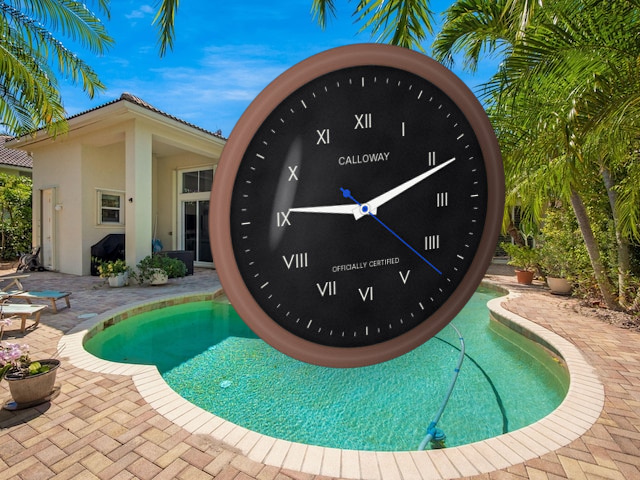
**9:11:22**
